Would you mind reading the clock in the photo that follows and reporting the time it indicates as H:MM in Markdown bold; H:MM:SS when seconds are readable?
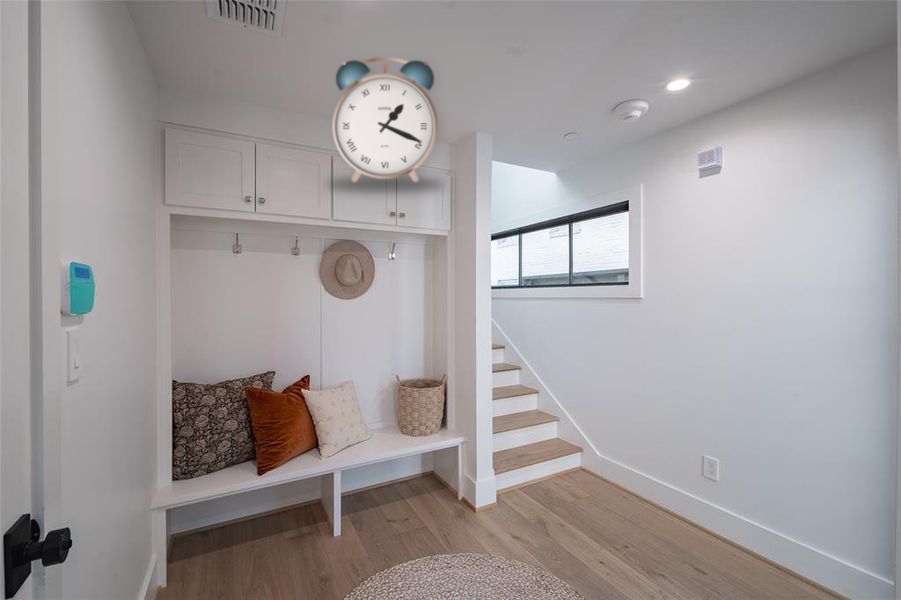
**1:19**
